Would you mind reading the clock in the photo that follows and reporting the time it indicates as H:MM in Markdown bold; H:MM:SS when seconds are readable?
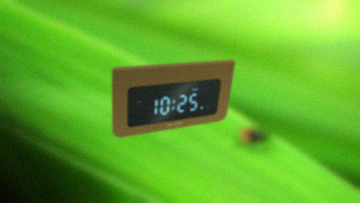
**10:25**
